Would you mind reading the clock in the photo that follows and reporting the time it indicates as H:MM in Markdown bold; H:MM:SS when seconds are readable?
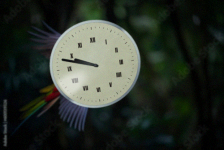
**9:48**
